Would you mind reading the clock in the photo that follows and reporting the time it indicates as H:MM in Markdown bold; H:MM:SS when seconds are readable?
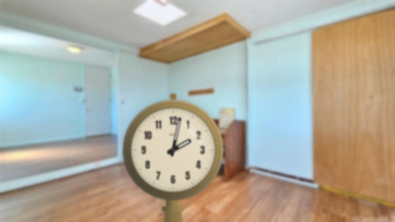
**2:02**
